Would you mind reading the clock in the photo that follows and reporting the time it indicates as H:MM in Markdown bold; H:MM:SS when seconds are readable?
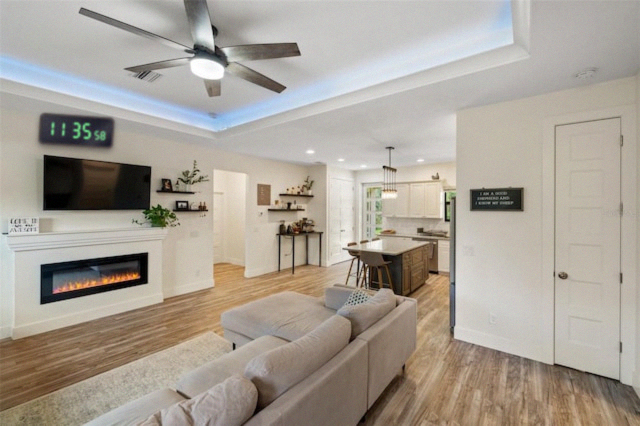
**11:35**
